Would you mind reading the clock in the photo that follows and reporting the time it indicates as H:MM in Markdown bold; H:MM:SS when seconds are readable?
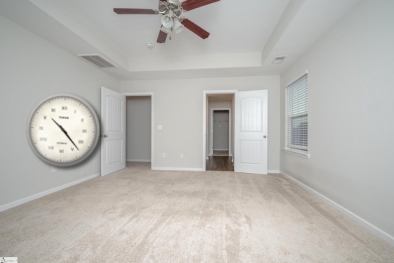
**10:23**
